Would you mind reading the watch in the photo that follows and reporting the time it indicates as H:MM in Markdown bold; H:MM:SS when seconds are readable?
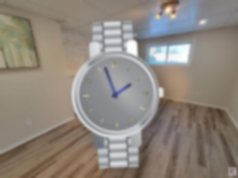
**1:57**
